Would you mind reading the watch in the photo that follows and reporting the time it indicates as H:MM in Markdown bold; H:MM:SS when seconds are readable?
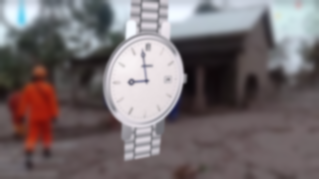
**8:58**
